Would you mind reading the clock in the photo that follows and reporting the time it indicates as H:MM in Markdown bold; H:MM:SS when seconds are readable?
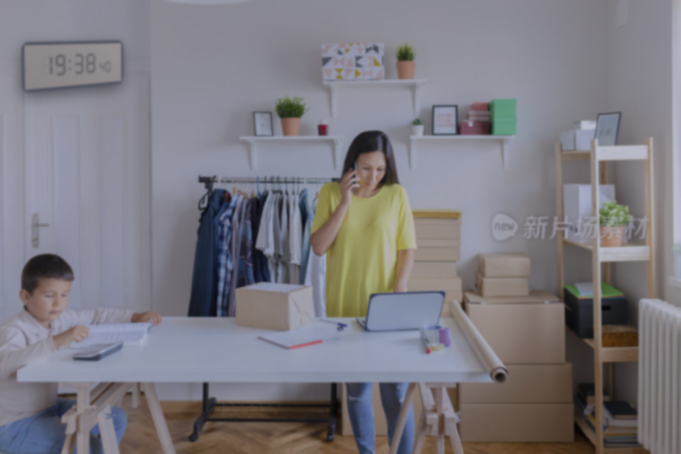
**19:38**
